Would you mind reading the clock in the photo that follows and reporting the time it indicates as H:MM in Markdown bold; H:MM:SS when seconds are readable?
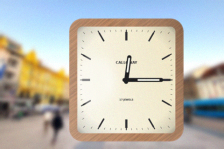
**12:15**
